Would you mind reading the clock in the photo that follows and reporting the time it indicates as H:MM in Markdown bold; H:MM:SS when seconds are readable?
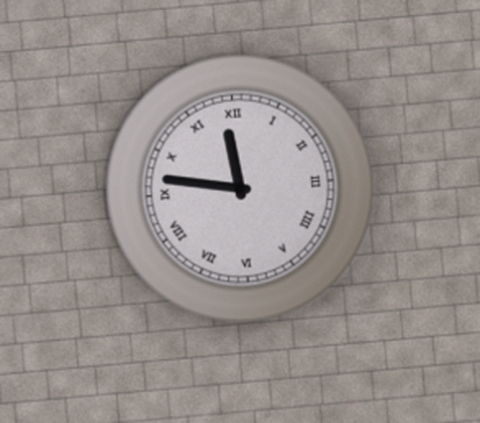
**11:47**
